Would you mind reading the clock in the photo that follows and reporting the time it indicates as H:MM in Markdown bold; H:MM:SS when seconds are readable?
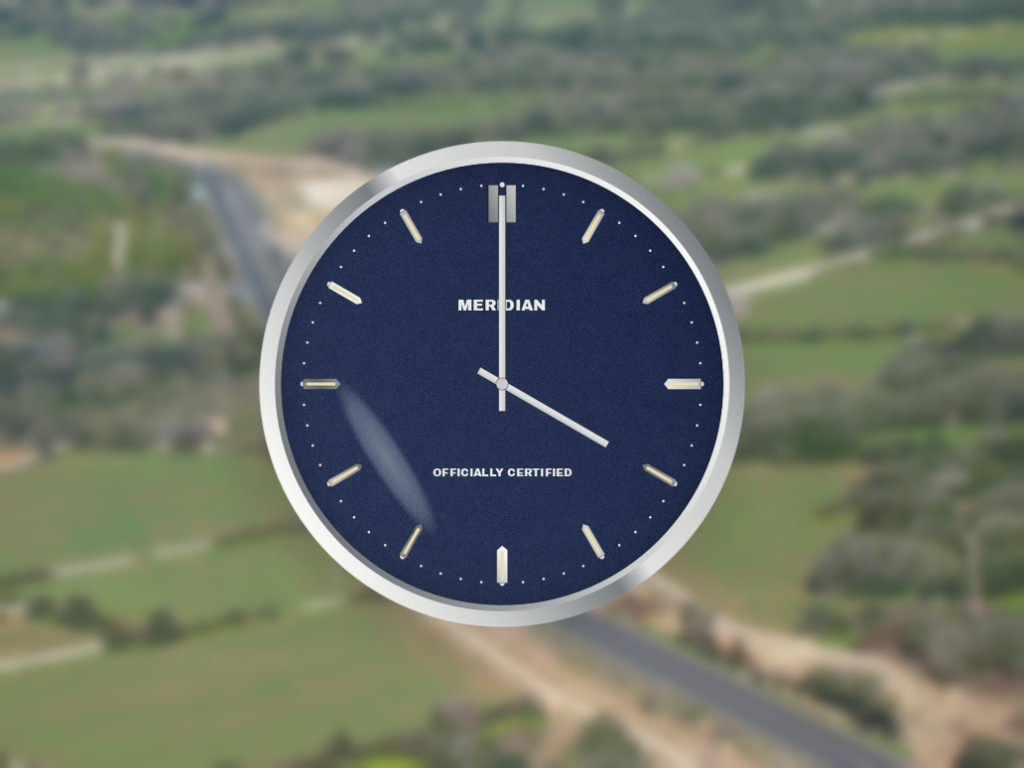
**4:00**
